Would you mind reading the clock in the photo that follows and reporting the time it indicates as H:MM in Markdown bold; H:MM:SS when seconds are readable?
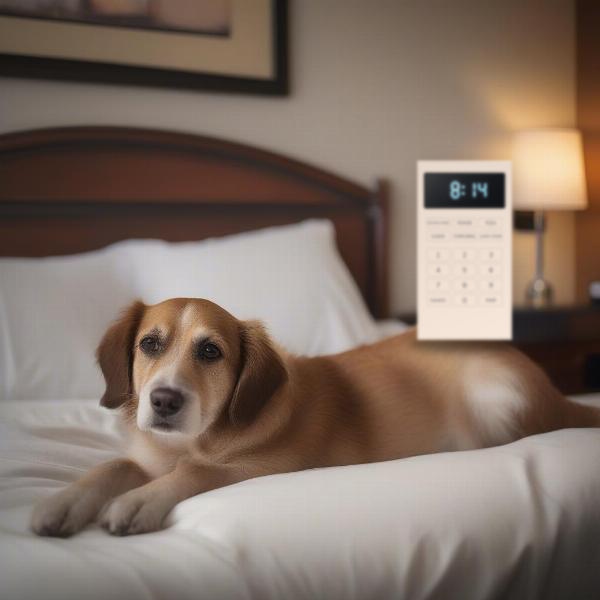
**8:14**
